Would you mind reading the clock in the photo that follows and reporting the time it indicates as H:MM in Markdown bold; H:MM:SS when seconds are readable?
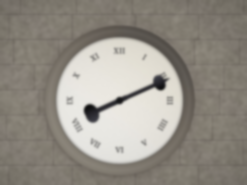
**8:11**
